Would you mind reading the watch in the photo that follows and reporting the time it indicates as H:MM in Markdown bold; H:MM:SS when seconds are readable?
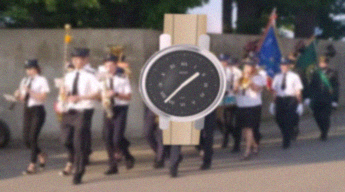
**1:37**
